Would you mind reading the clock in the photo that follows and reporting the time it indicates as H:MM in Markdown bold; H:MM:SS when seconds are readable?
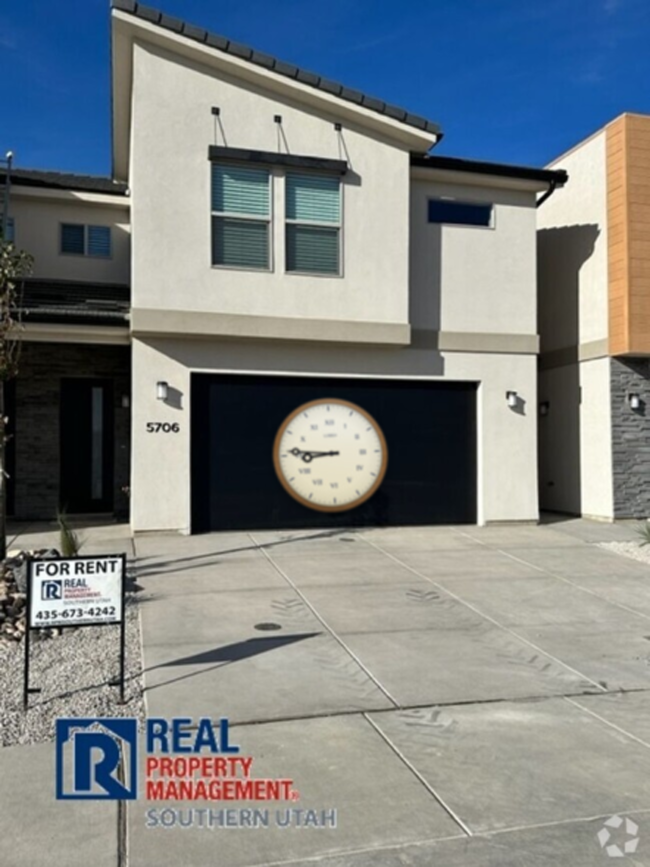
**8:46**
